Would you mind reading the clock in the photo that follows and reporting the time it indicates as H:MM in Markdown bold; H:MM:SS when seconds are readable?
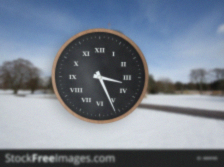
**3:26**
